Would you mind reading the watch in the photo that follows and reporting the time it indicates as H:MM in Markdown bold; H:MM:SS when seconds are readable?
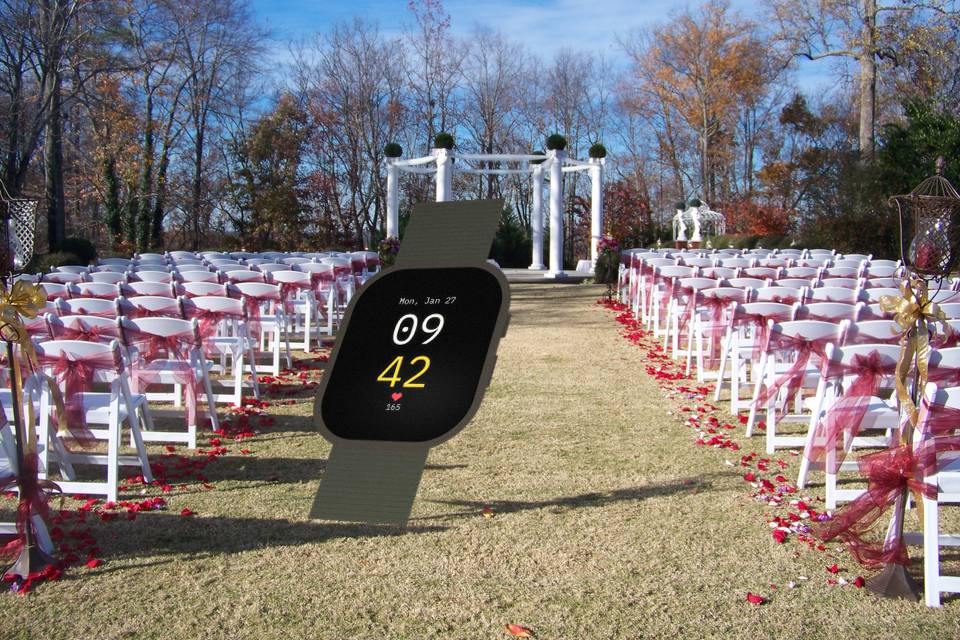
**9:42**
